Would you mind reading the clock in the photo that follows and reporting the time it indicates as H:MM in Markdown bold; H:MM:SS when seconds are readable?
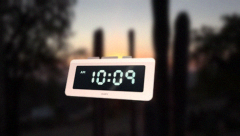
**10:09**
